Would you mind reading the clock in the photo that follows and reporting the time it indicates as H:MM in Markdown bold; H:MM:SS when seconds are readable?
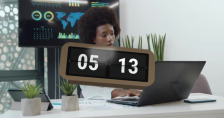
**5:13**
